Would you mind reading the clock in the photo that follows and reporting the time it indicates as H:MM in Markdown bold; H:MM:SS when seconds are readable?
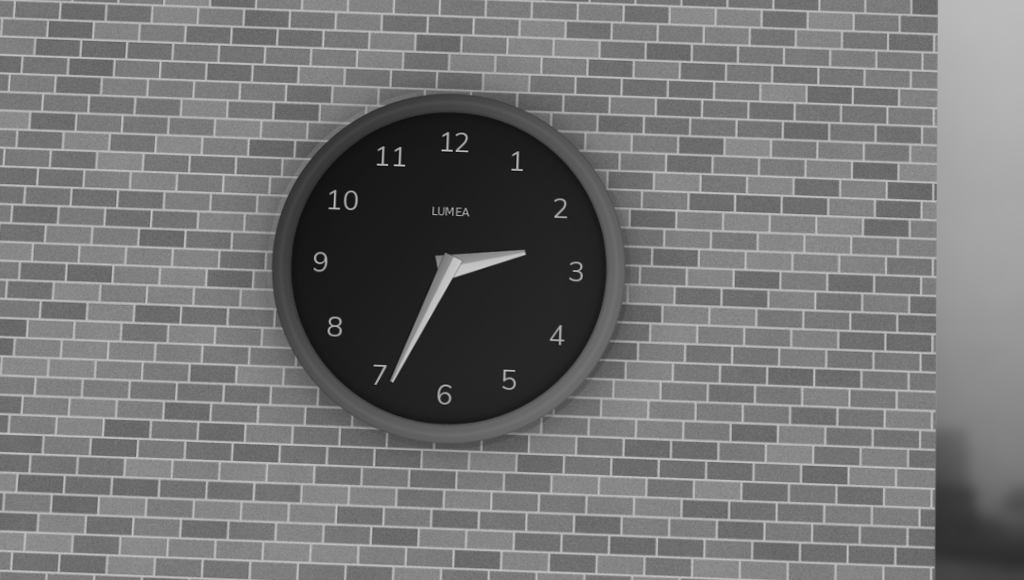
**2:34**
